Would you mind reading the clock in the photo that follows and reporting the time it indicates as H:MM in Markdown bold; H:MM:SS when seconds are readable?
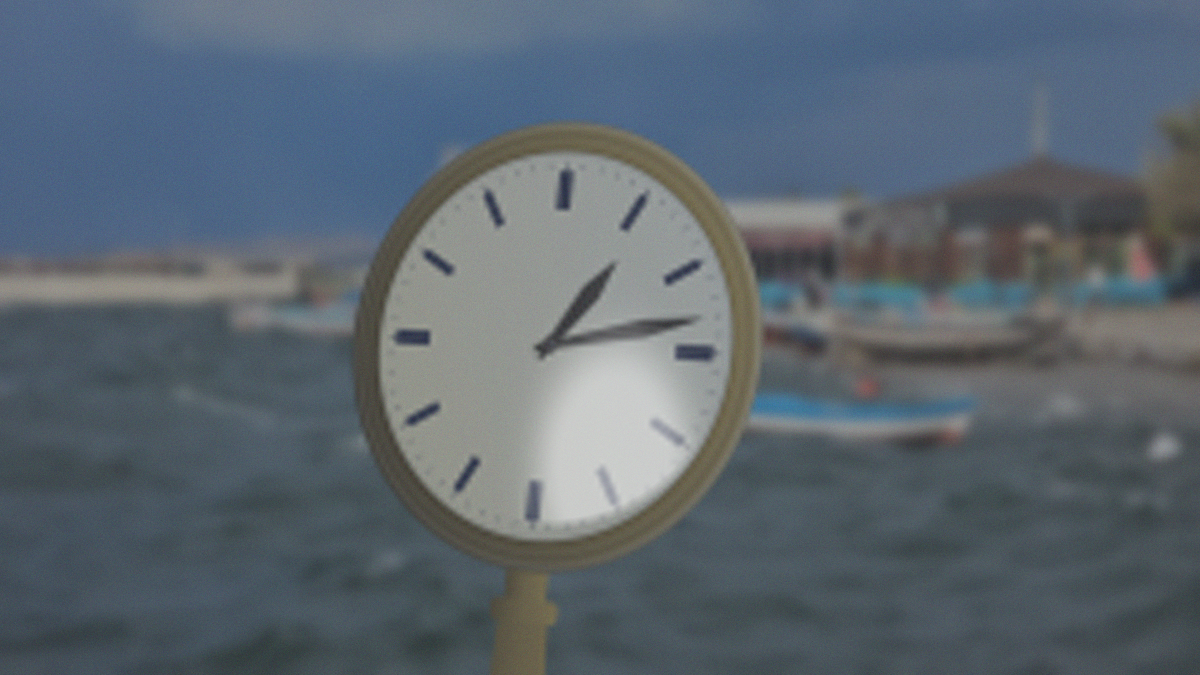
**1:13**
